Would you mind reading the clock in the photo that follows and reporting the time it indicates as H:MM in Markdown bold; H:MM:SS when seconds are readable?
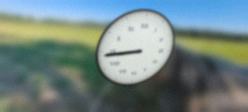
**8:44**
